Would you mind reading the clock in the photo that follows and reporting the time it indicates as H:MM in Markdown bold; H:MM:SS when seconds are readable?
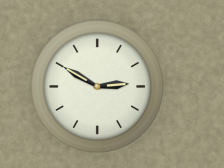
**2:50**
